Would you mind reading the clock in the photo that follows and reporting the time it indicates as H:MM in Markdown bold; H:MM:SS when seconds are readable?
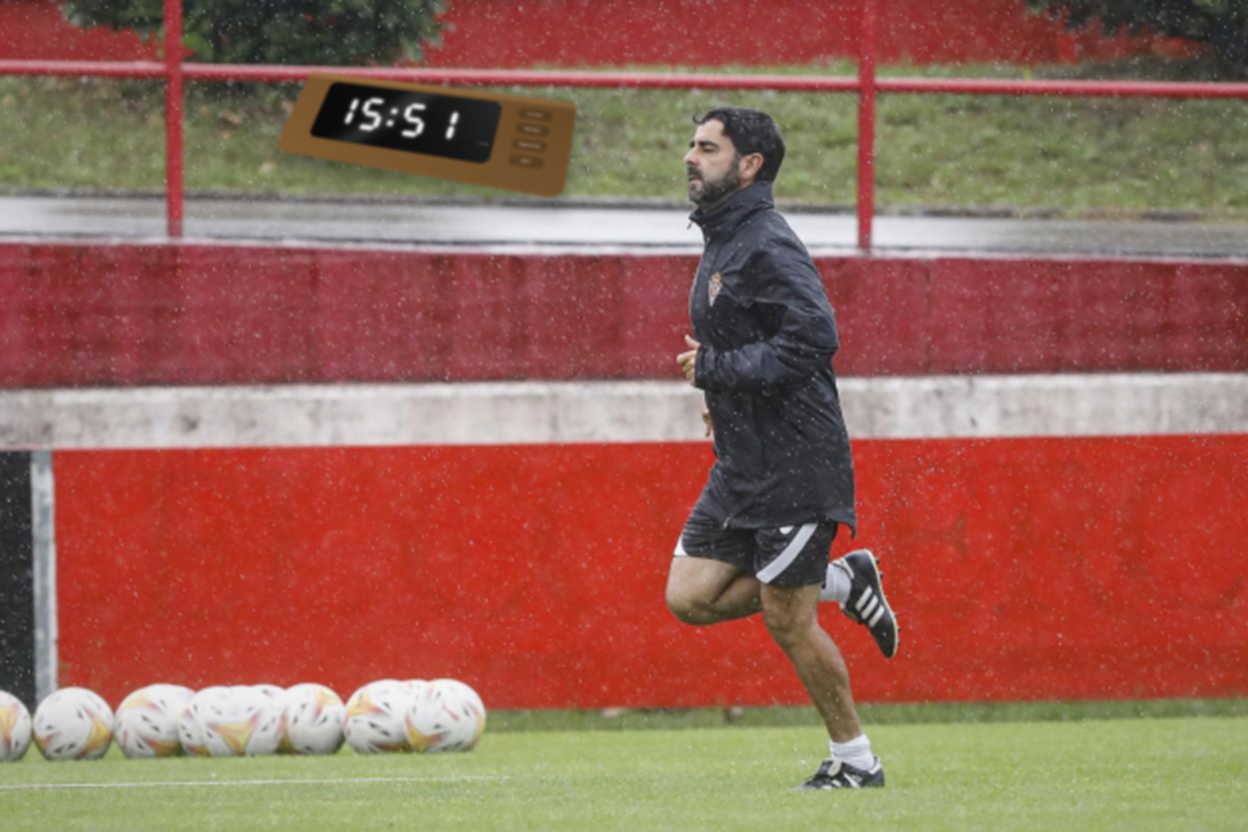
**15:51**
